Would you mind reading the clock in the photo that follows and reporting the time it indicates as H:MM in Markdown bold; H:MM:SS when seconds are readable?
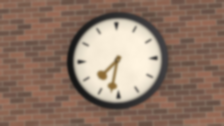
**7:32**
